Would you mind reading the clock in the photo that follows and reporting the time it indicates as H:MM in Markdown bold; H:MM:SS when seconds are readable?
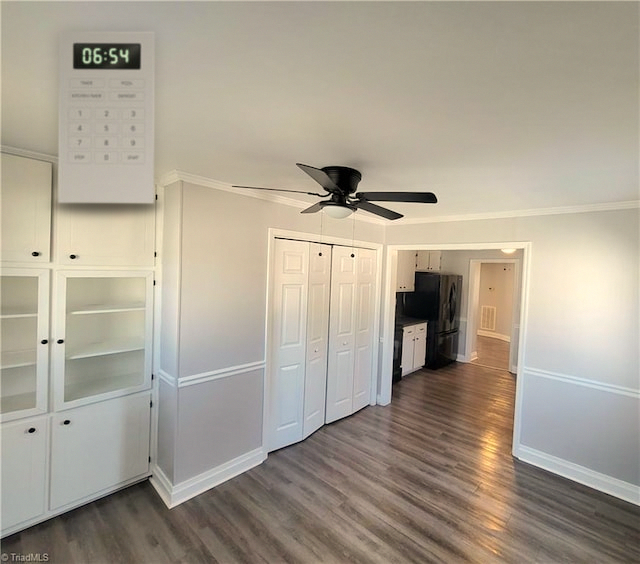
**6:54**
